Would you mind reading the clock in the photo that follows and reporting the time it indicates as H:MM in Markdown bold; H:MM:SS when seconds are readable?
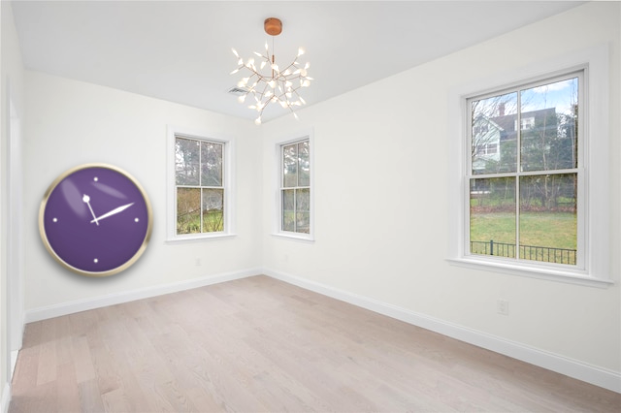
**11:11**
